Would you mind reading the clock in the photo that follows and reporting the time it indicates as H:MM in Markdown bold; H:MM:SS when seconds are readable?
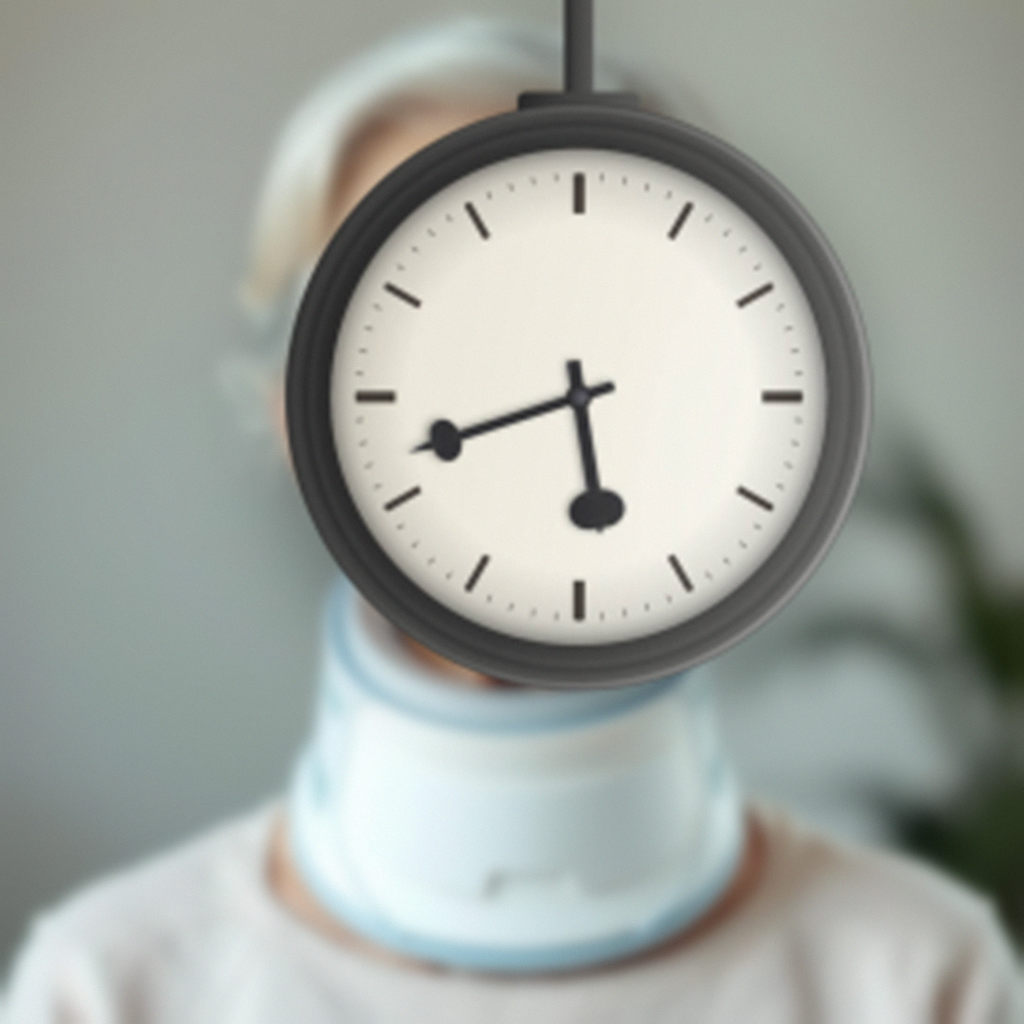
**5:42**
